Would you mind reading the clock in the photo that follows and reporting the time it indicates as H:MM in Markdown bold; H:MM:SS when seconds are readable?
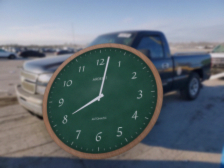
**8:02**
